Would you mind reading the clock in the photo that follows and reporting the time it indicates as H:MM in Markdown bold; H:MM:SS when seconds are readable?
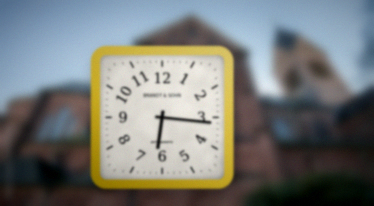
**6:16**
